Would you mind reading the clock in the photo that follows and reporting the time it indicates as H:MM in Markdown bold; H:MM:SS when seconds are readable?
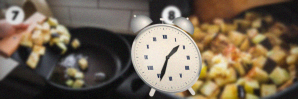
**1:34**
